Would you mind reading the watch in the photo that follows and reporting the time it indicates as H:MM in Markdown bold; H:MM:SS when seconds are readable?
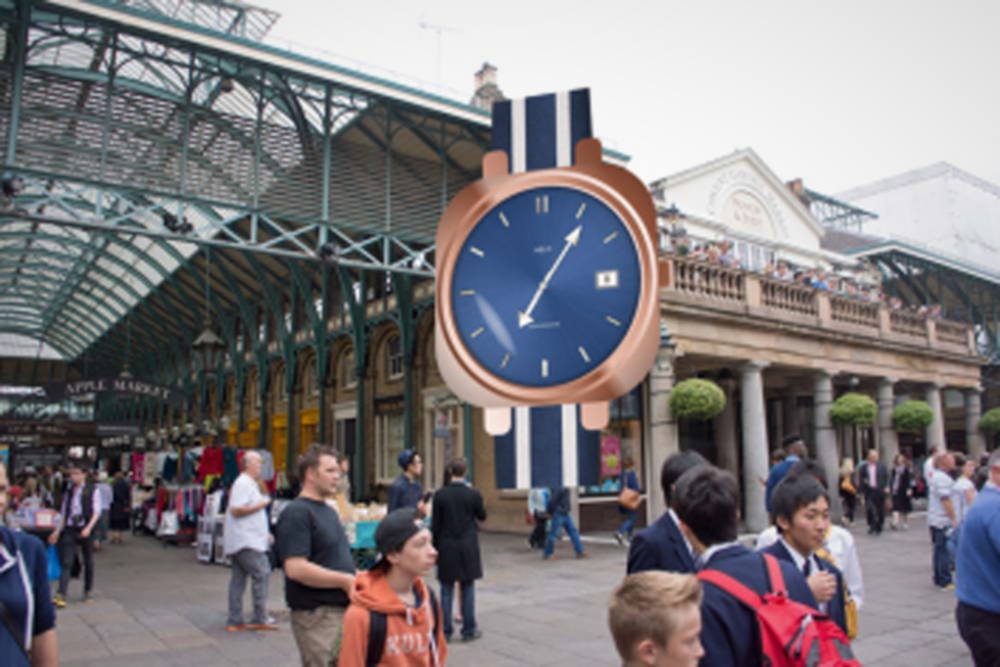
**7:06**
